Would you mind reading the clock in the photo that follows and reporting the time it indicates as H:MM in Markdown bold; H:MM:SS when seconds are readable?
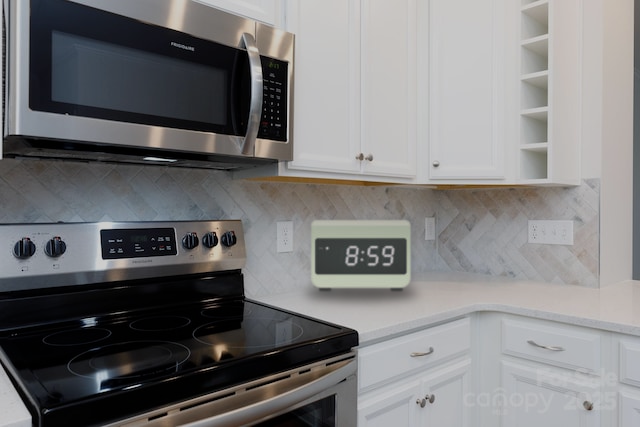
**8:59**
